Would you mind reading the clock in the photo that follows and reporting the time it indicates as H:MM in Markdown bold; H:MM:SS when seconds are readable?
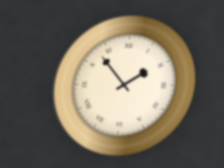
**1:53**
